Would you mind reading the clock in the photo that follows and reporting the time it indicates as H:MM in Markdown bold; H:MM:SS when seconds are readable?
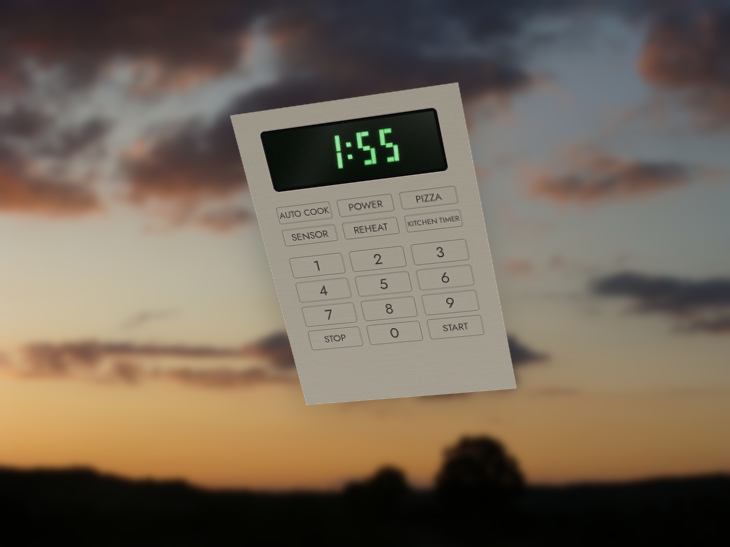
**1:55**
